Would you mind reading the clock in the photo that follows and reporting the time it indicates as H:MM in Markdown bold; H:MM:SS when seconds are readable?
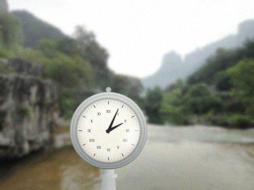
**2:04**
